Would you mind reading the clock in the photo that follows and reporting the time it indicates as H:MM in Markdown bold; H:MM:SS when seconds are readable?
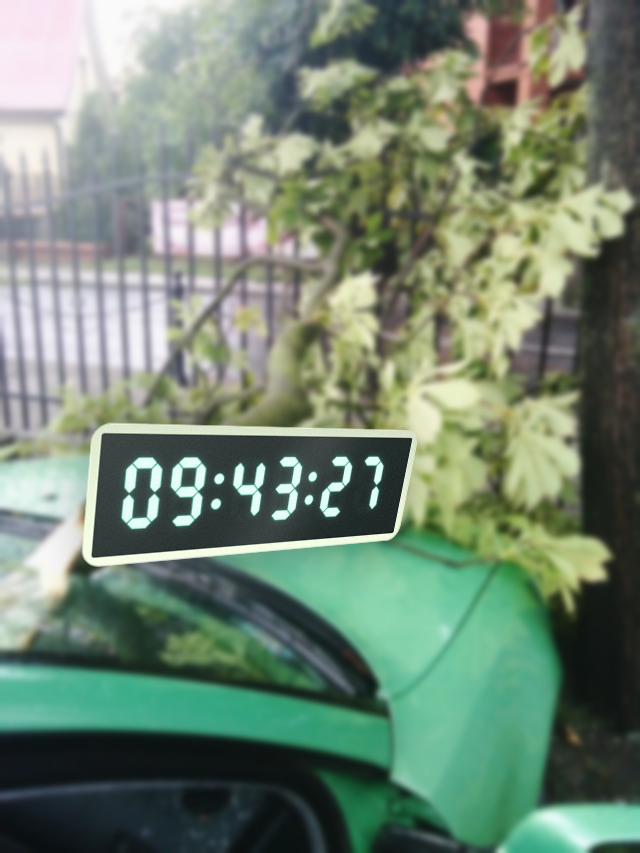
**9:43:27**
